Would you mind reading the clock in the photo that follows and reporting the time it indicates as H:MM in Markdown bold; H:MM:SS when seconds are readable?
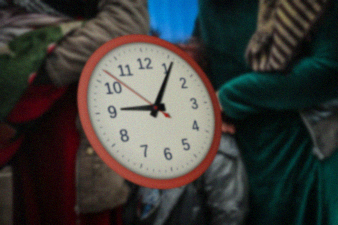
**9:05:52**
